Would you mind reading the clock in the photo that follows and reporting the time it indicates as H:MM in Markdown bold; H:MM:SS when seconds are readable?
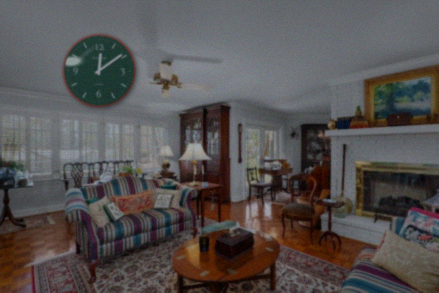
**12:09**
